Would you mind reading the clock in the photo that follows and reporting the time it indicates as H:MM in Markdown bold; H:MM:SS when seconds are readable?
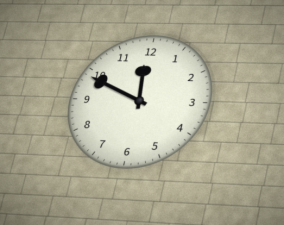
**11:49**
